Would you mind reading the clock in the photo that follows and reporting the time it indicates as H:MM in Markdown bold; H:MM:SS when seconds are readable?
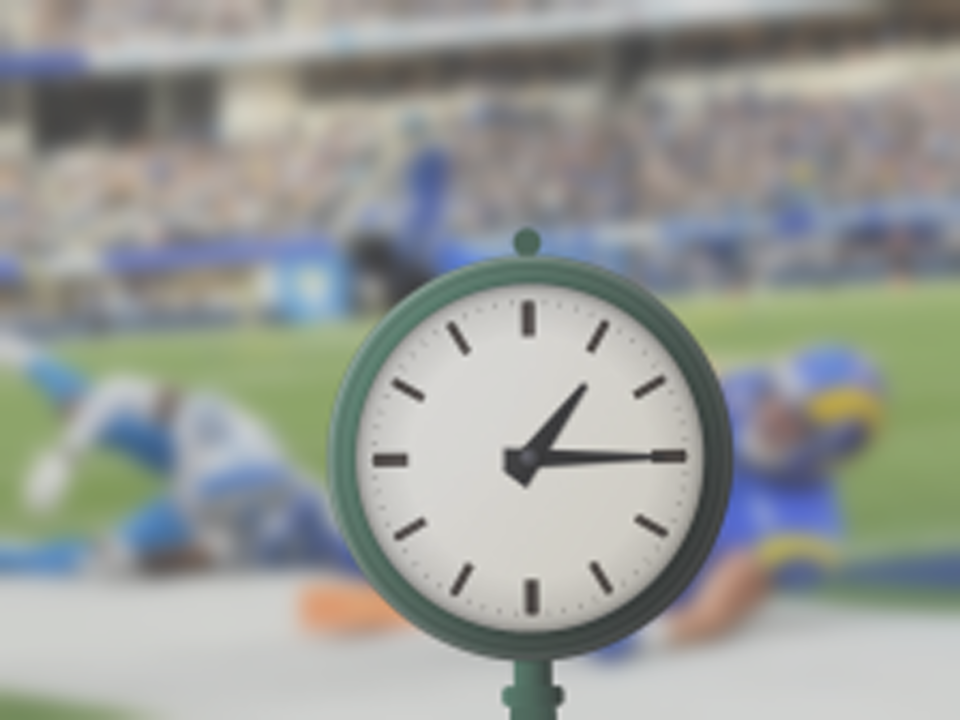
**1:15**
